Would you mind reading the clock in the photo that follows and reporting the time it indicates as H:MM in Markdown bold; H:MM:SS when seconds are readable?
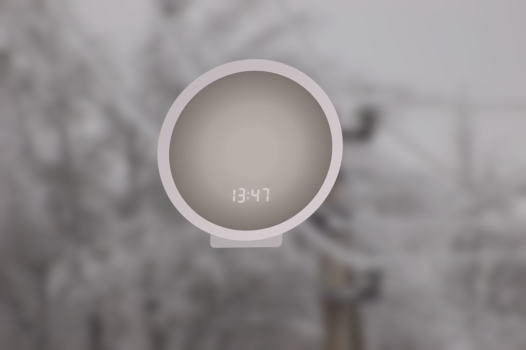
**13:47**
